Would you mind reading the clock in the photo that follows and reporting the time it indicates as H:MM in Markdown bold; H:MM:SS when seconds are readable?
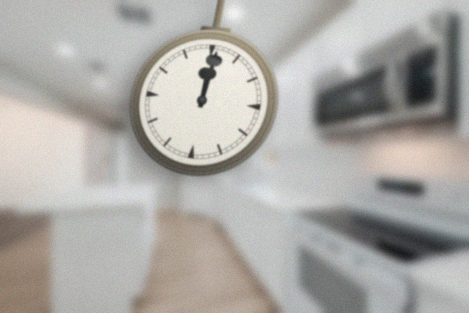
**12:01**
